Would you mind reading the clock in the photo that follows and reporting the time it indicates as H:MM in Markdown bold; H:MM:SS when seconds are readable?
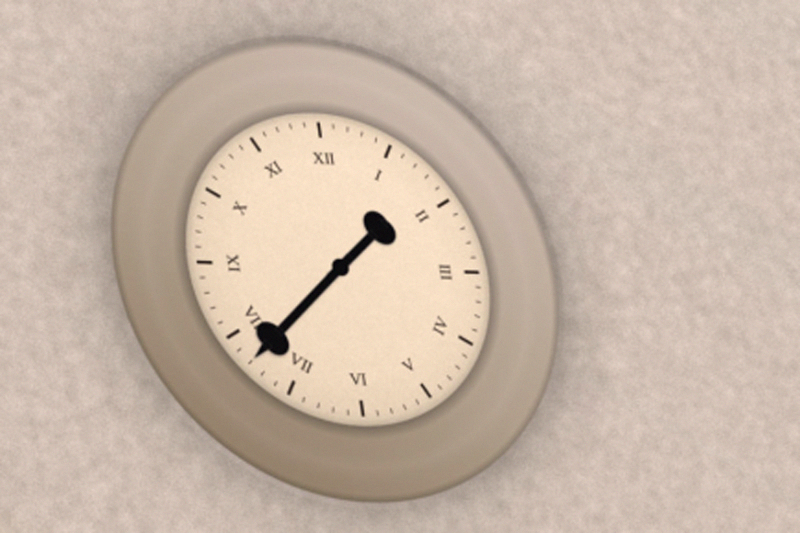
**1:38**
